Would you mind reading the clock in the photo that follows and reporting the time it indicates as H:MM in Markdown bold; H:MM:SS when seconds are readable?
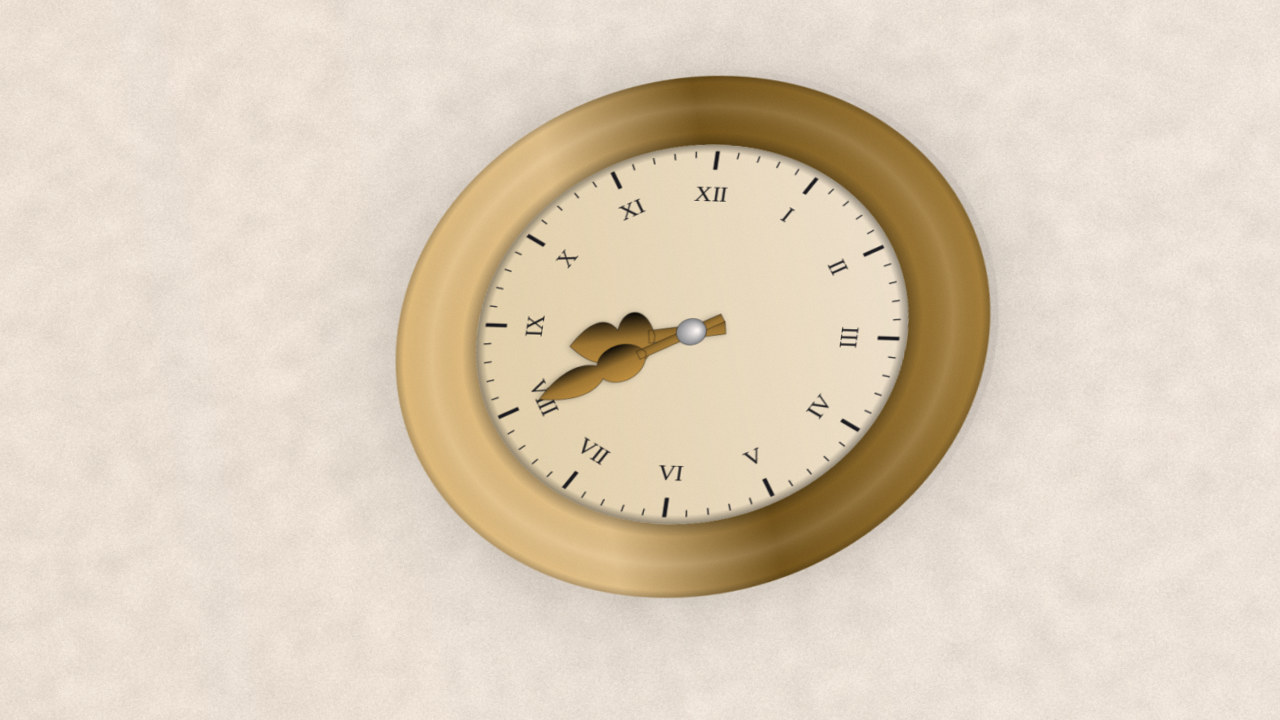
**8:40**
